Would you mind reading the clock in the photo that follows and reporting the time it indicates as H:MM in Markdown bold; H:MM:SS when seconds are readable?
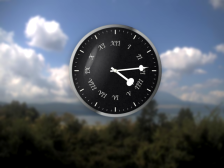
**4:14**
